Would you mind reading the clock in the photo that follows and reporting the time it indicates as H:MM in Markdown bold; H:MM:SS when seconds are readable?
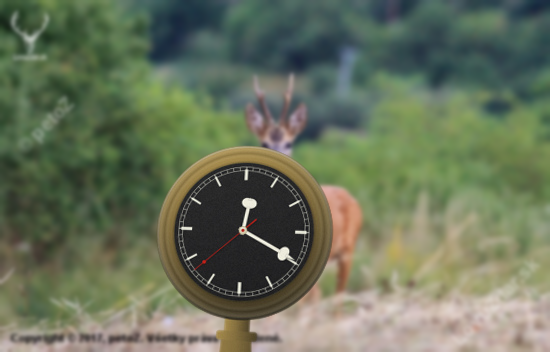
**12:19:38**
